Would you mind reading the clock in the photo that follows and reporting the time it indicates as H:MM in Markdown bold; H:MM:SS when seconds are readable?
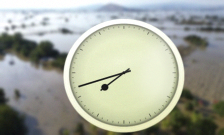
**7:42**
